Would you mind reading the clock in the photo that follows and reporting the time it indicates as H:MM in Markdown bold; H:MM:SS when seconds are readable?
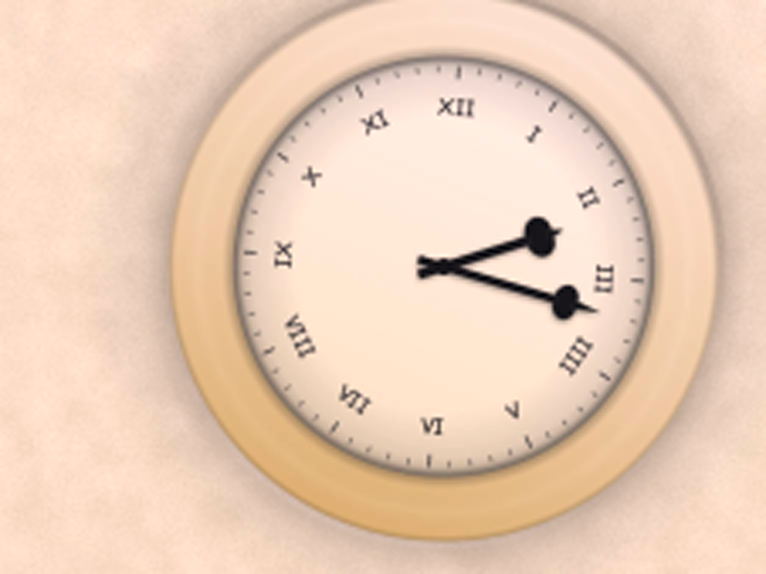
**2:17**
